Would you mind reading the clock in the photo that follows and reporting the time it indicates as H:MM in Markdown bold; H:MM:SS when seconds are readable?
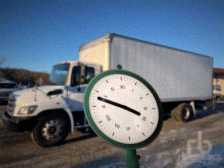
**3:48**
